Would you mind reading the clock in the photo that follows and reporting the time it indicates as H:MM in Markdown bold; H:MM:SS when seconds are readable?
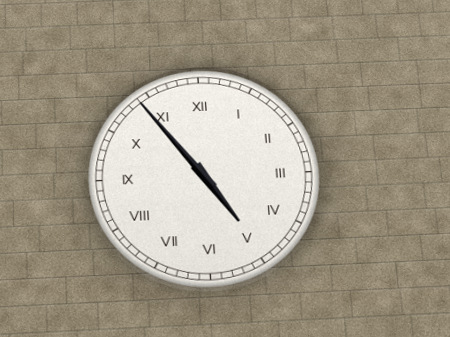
**4:54**
